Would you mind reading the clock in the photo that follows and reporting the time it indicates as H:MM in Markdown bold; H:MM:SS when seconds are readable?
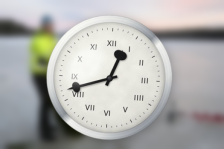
**12:42**
